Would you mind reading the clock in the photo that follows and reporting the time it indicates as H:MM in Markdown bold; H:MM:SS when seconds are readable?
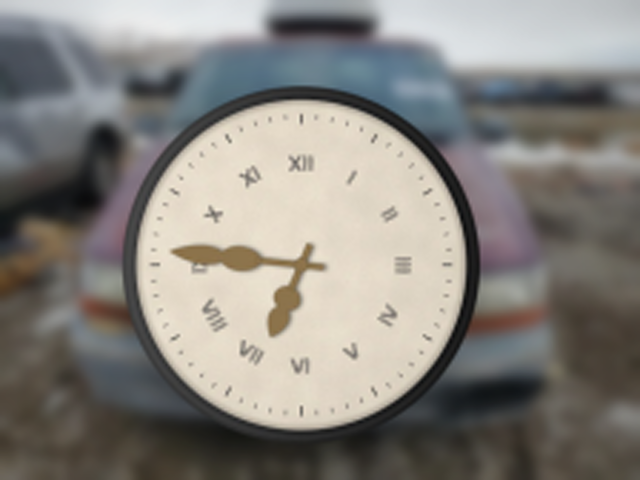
**6:46**
